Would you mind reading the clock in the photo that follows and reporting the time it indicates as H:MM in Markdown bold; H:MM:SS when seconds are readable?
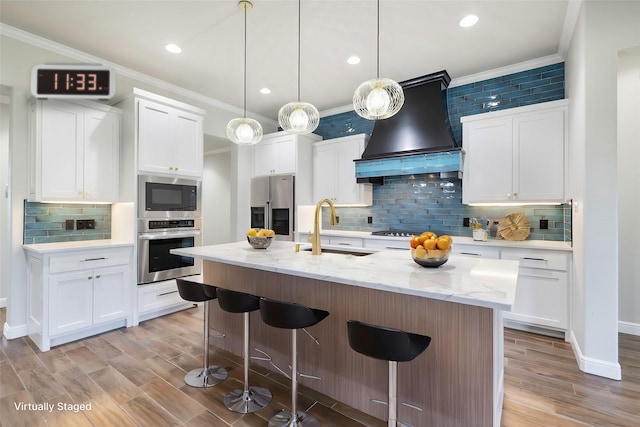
**11:33**
